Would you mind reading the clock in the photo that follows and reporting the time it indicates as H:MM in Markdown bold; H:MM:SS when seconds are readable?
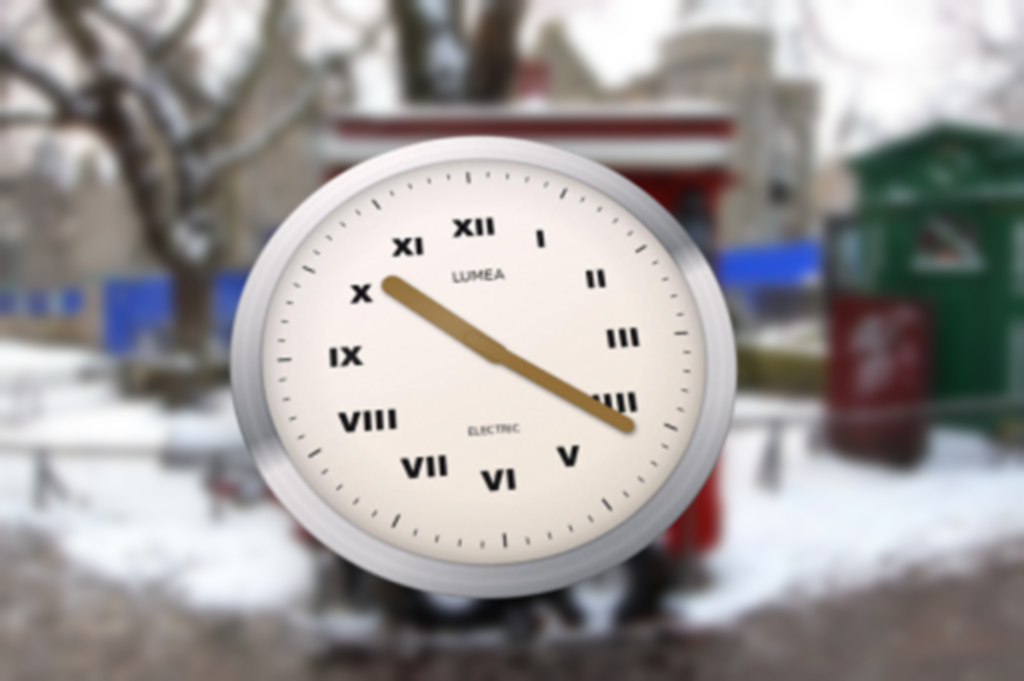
**10:21**
